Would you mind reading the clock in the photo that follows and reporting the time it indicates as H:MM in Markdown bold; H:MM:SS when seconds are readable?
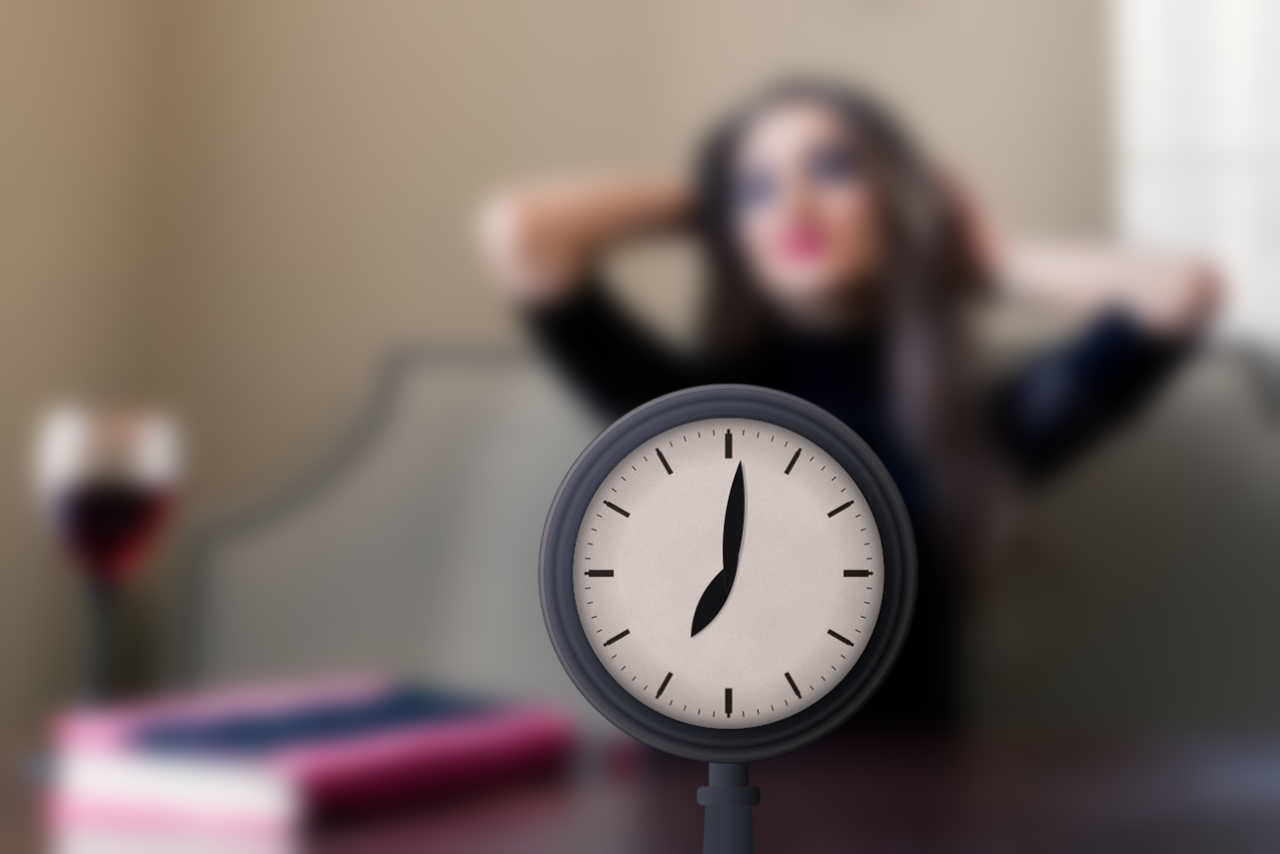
**7:01**
